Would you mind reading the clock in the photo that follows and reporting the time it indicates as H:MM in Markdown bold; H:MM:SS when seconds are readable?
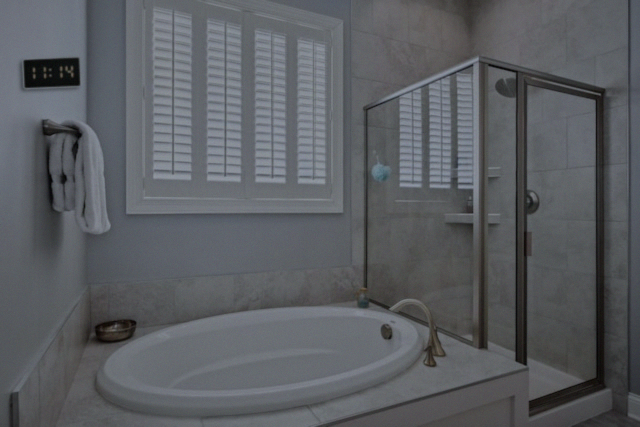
**11:14**
